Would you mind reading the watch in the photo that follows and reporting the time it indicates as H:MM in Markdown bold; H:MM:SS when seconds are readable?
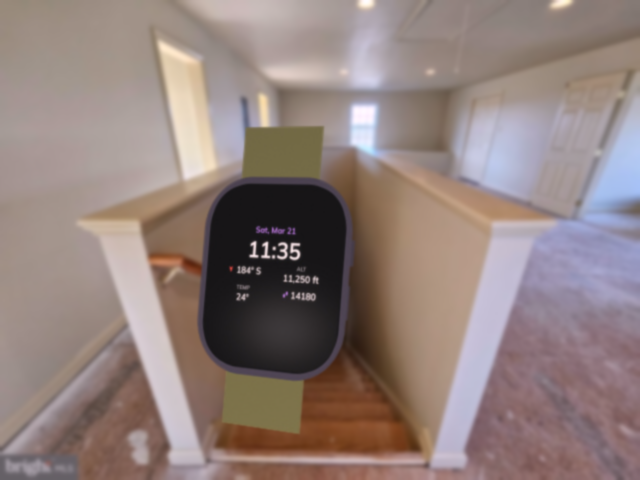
**11:35**
